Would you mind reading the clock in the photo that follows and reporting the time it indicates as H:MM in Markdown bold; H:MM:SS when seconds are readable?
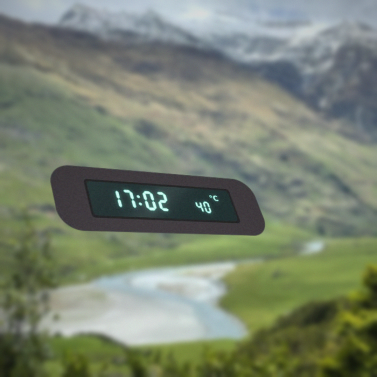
**17:02**
